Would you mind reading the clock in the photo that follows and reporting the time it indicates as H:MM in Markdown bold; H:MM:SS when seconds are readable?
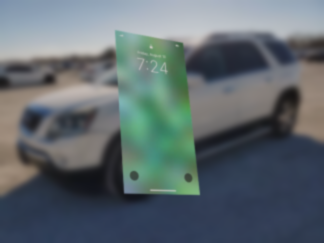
**7:24**
